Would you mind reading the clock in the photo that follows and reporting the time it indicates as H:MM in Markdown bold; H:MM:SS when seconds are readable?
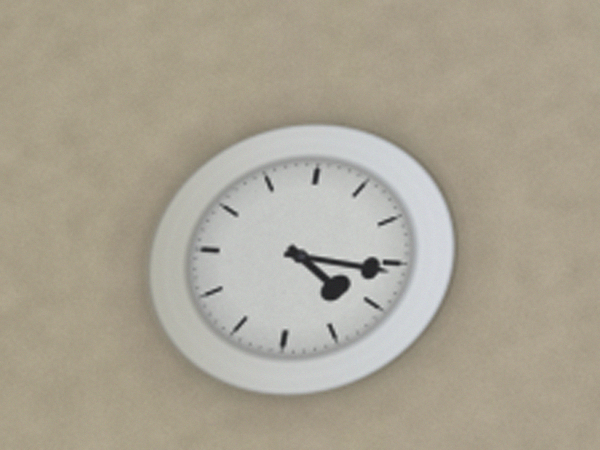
**4:16**
